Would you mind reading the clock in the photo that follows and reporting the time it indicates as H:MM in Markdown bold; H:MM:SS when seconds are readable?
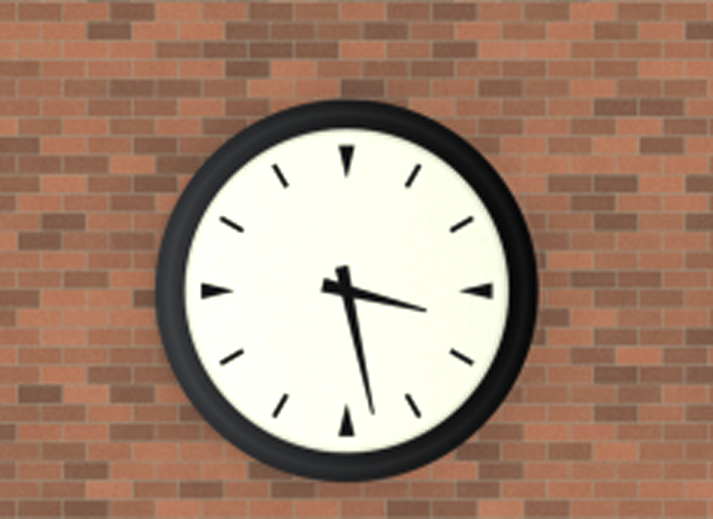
**3:28**
